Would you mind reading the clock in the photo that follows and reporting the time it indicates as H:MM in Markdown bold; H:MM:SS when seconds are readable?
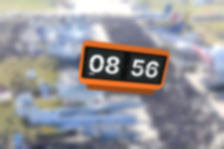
**8:56**
